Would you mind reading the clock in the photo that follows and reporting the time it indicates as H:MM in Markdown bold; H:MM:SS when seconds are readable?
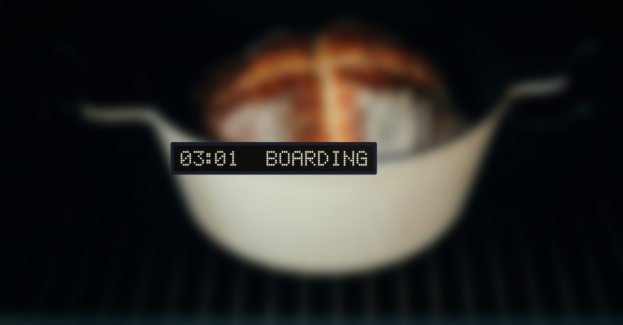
**3:01**
